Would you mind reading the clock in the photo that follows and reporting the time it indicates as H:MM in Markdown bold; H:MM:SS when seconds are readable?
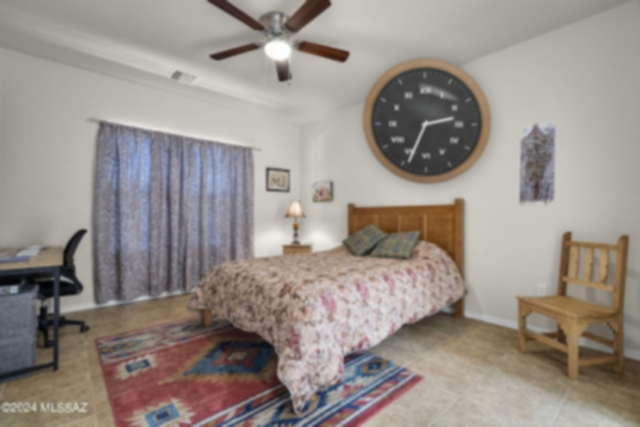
**2:34**
